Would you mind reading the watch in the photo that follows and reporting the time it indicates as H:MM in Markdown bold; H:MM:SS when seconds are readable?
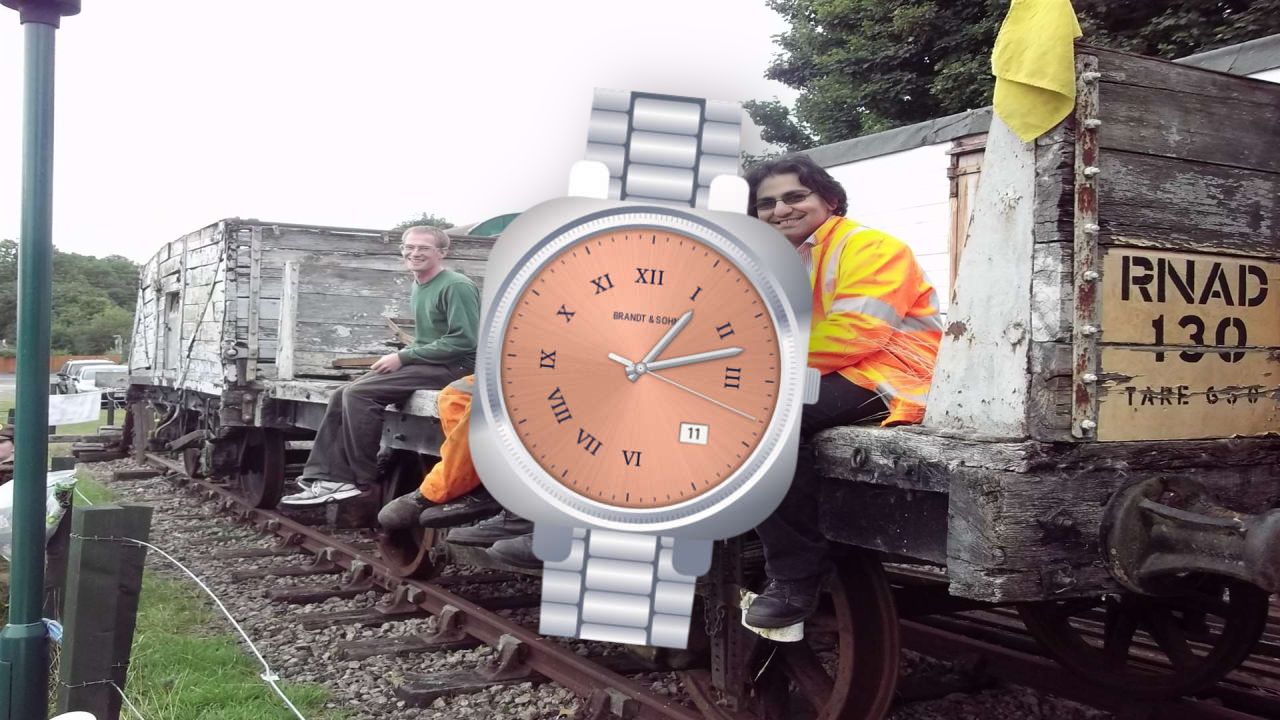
**1:12:18**
